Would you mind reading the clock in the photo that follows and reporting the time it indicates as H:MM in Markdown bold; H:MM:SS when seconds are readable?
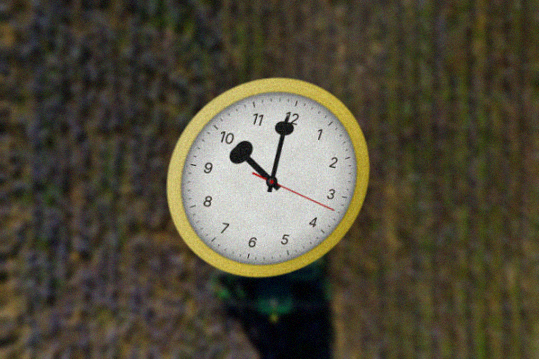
**9:59:17**
